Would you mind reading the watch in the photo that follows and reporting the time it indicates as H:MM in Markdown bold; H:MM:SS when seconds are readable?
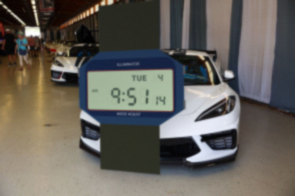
**9:51:14**
